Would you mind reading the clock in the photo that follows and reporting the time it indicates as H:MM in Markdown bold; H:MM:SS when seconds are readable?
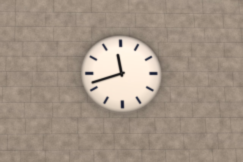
**11:42**
